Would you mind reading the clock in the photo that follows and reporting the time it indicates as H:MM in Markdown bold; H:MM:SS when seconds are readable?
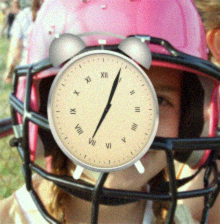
**7:04**
